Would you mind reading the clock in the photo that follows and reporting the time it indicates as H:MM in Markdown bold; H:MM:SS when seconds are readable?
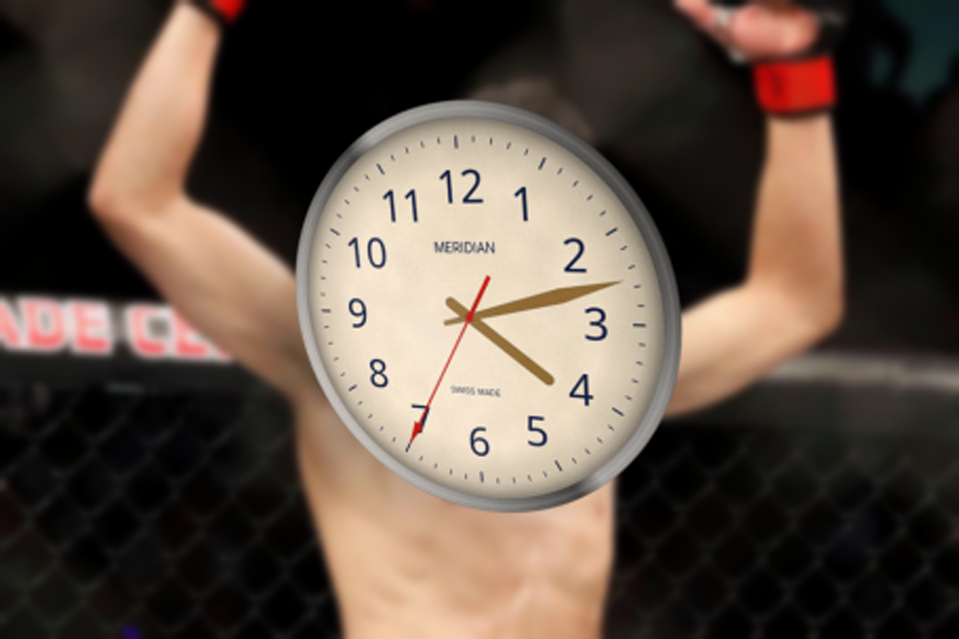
**4:12:35**
